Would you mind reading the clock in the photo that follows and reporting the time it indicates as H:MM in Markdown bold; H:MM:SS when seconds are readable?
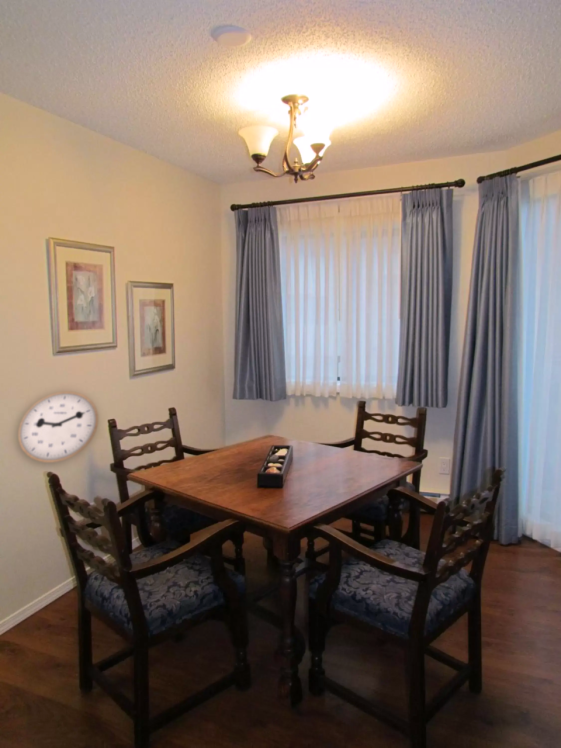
**9:10**
